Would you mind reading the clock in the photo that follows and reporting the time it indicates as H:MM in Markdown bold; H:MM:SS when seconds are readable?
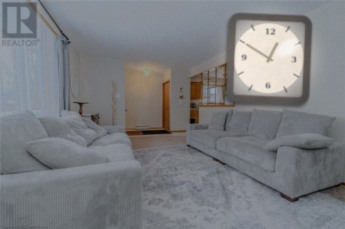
**12:50**
